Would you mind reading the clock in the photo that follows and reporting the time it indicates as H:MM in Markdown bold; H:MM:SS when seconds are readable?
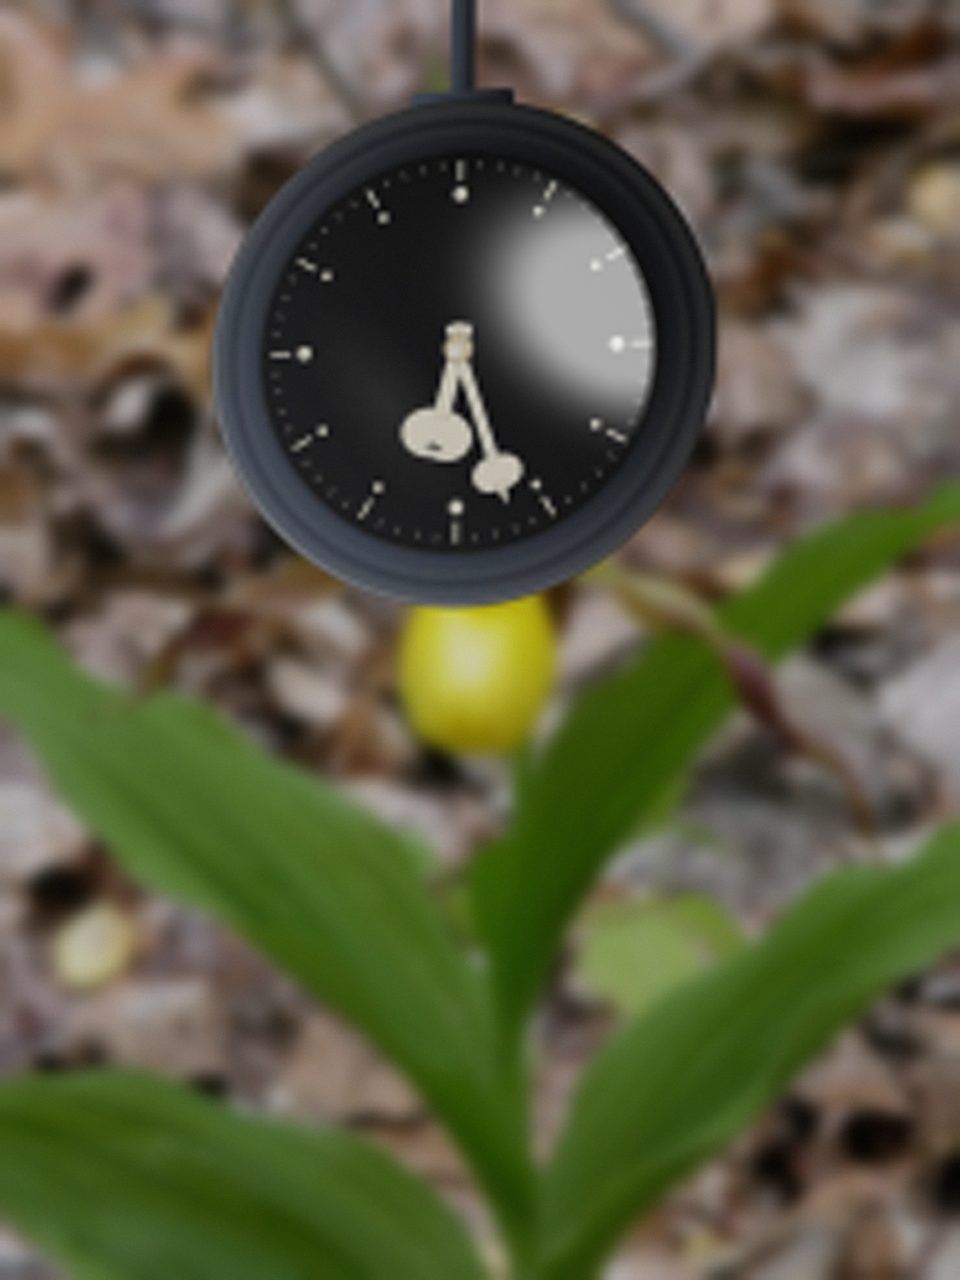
**6:27**
